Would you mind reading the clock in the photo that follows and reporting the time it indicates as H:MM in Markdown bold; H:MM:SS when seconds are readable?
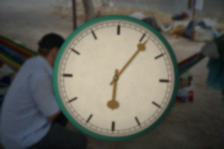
**6:06**
